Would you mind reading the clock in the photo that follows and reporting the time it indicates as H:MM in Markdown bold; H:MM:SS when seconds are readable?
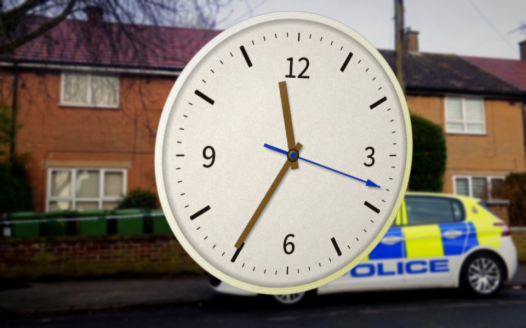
**11:35:18**
